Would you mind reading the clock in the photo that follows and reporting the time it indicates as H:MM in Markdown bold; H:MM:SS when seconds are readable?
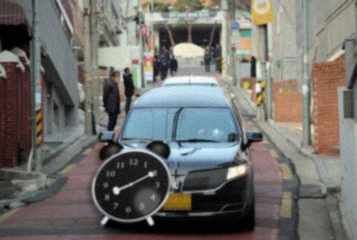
**8:10**
